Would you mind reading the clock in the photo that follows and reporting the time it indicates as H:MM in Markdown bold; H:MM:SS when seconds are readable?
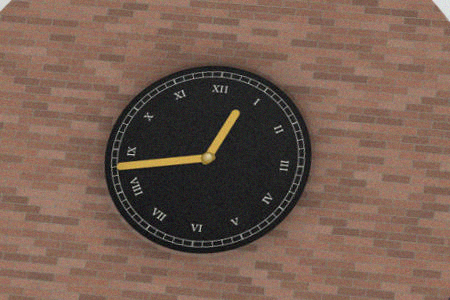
**12:43**
